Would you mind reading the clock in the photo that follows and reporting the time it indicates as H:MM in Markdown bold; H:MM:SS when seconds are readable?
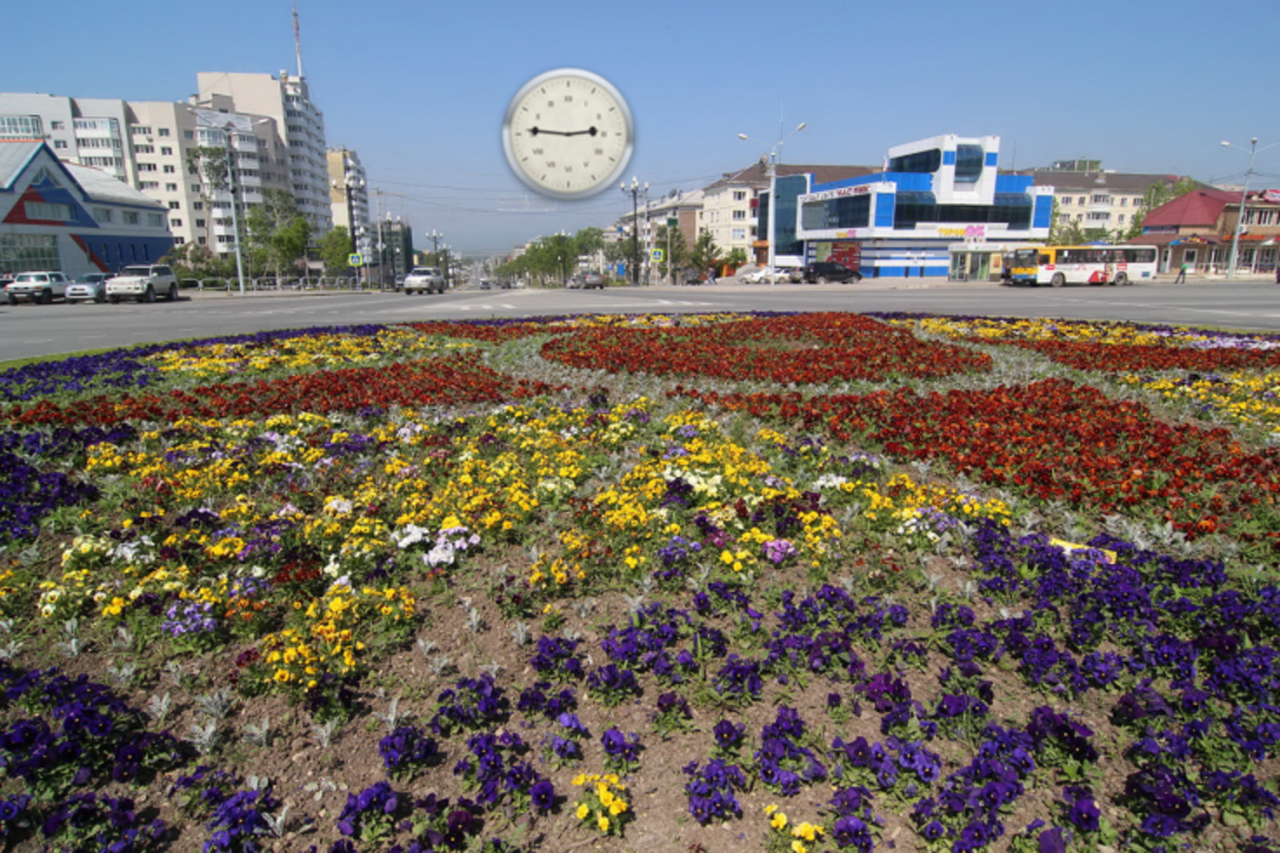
**2:46**
